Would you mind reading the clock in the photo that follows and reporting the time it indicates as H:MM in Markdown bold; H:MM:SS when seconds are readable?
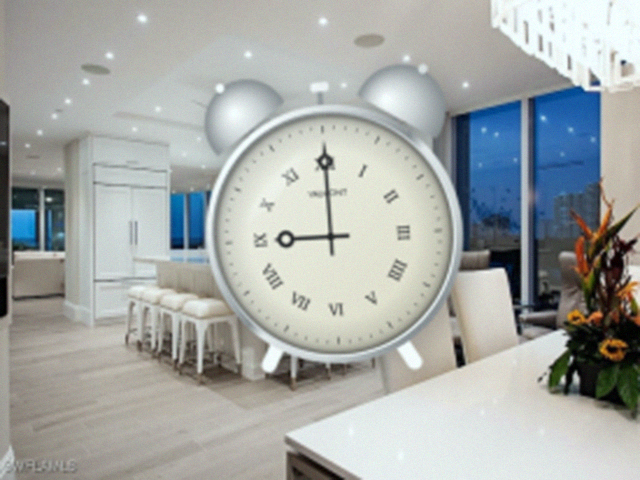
**9:00**
